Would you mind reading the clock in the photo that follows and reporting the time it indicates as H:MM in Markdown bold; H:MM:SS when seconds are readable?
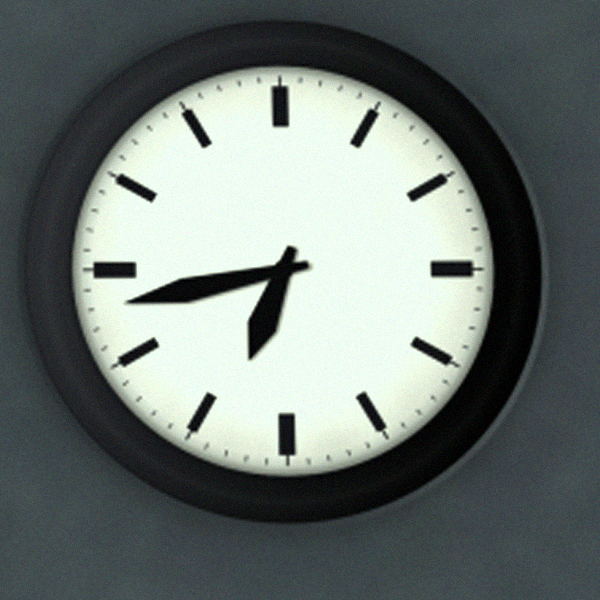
**6:43**
